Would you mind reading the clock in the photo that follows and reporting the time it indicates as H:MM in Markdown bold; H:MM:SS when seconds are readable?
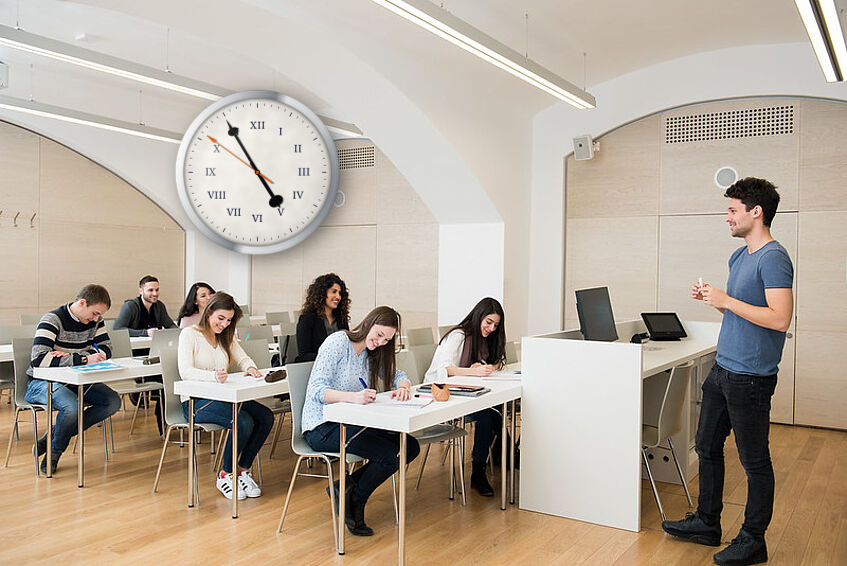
**4:54:51**
